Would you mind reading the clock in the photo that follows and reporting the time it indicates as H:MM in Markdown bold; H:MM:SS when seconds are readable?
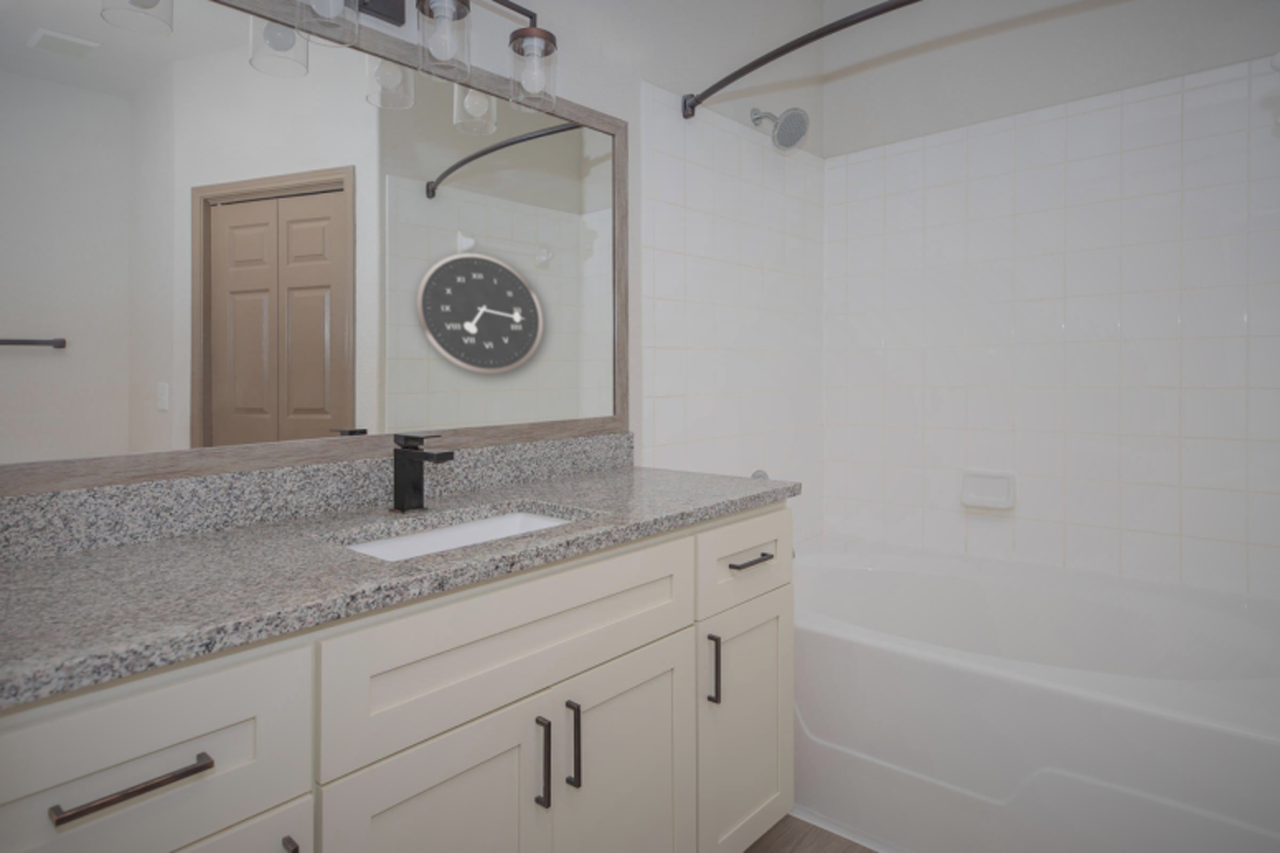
**7:17**
